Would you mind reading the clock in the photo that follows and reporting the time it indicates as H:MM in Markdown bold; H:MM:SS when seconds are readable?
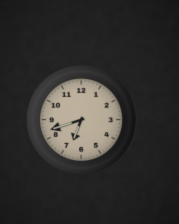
**6:42**
